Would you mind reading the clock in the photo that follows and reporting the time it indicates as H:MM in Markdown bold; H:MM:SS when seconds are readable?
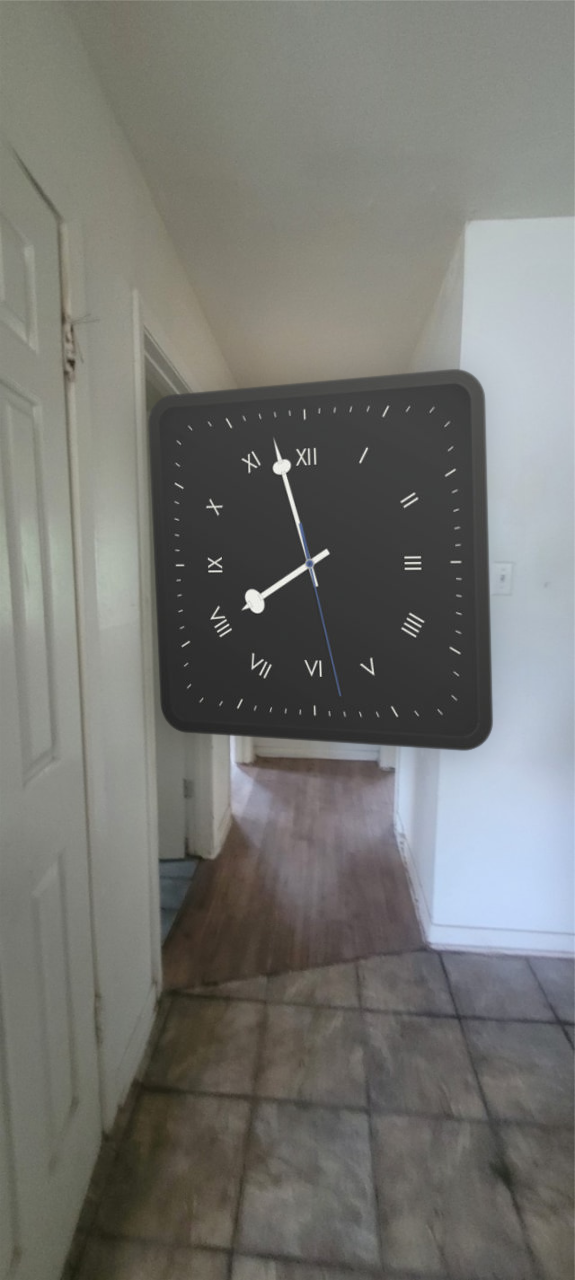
**7:57:28**
